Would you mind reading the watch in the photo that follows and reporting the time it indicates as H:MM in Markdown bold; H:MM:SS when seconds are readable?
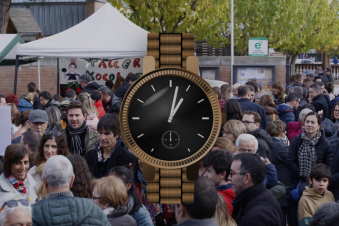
**1:02**
